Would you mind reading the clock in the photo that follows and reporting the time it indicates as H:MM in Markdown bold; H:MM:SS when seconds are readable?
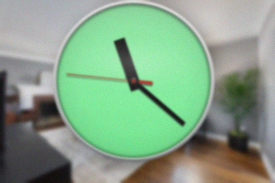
**11:21:46**
